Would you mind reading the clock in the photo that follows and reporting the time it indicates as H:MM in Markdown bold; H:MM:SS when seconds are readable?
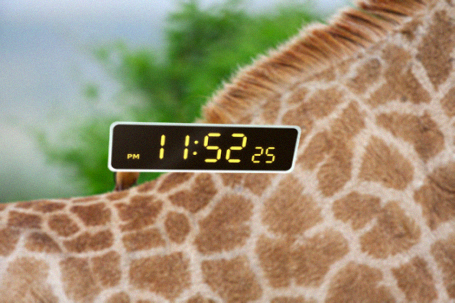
**11:52:25**
